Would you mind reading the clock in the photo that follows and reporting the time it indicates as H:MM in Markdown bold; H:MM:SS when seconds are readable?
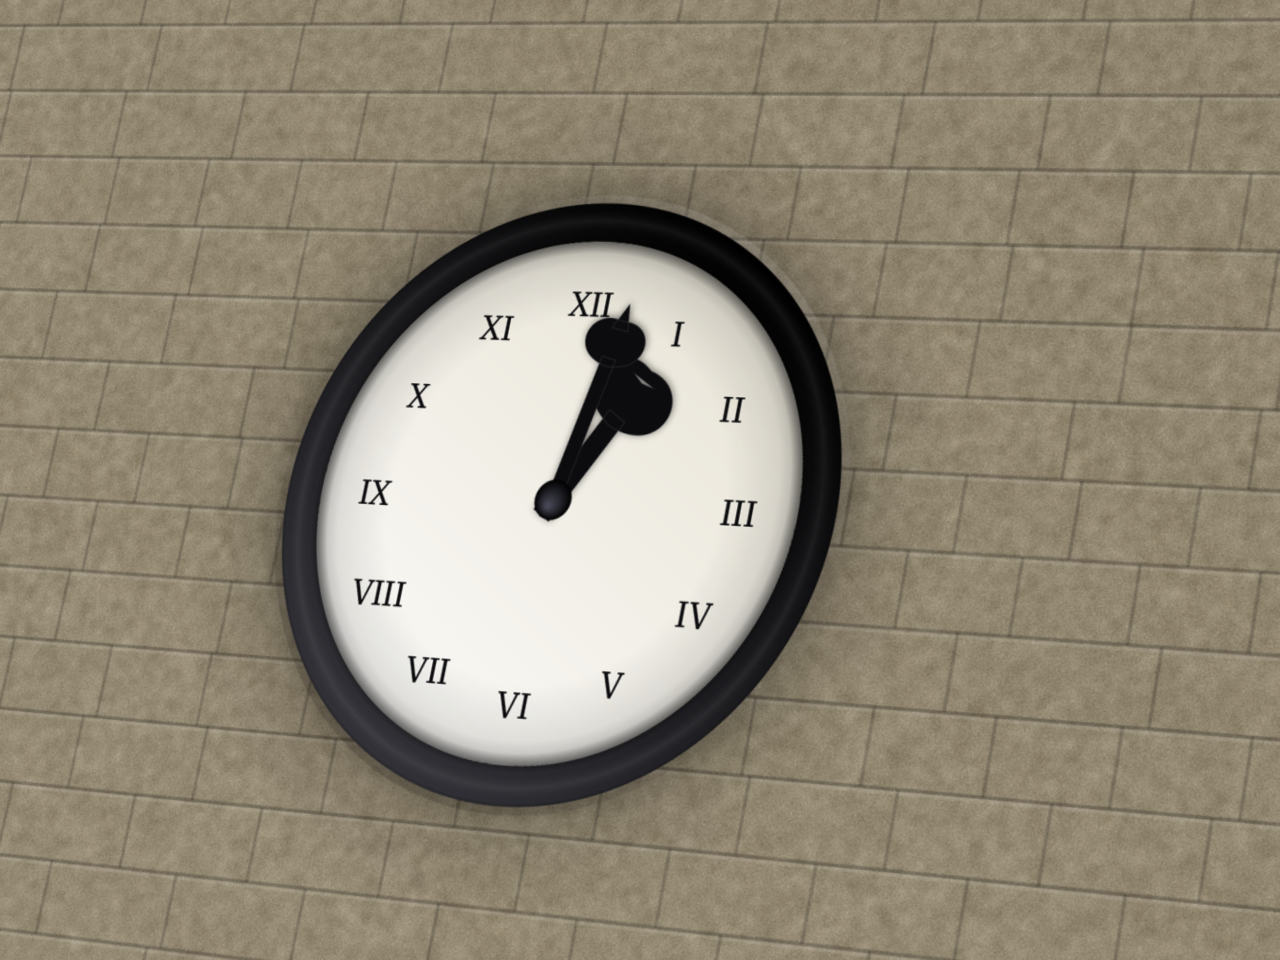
**1:02**
